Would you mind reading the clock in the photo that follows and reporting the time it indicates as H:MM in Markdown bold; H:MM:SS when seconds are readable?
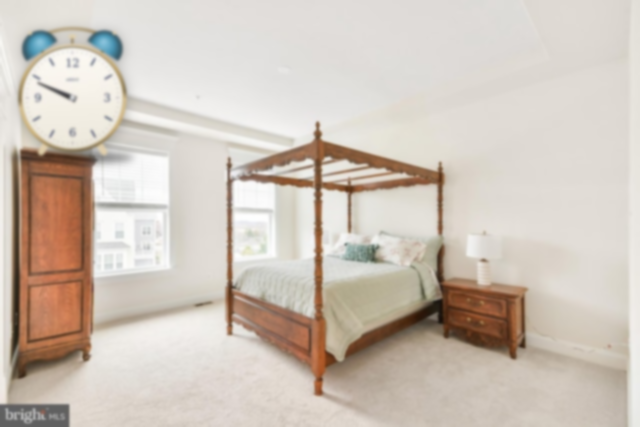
**9:49**
